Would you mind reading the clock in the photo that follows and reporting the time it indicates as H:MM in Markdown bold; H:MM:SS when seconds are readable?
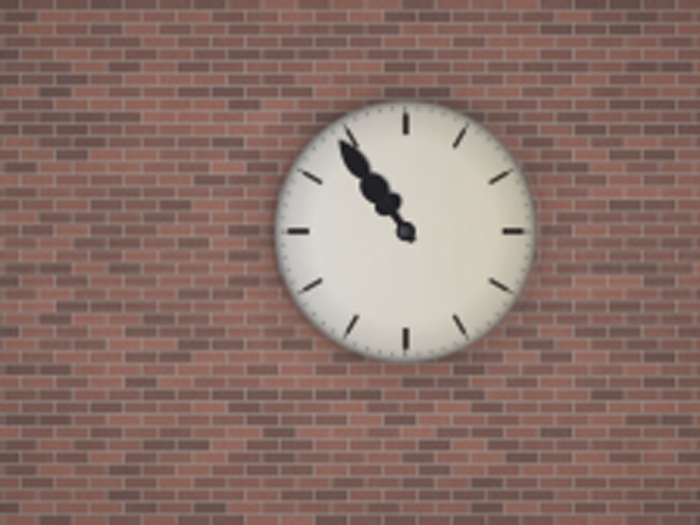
**10:54**
